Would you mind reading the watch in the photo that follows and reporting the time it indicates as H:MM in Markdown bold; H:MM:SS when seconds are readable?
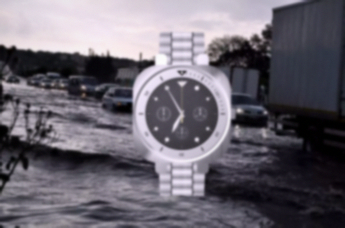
**6:55**
